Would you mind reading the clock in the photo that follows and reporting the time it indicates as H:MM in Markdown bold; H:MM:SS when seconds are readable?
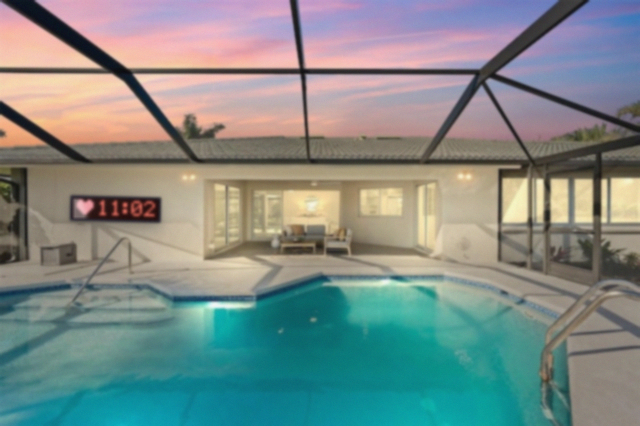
**11:02**
